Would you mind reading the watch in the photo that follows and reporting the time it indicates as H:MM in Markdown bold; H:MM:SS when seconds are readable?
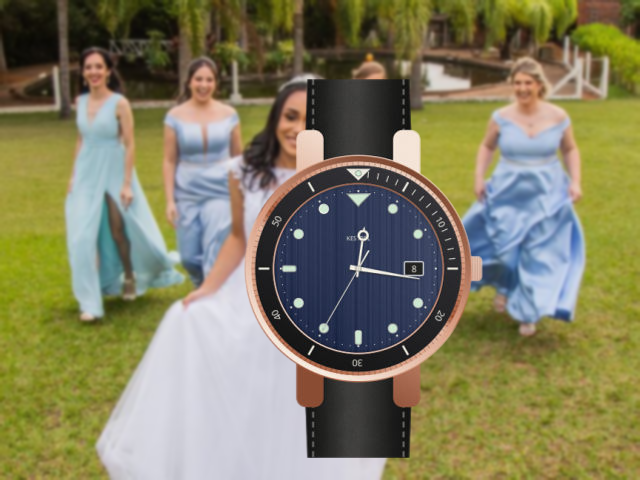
**12:16:35**
